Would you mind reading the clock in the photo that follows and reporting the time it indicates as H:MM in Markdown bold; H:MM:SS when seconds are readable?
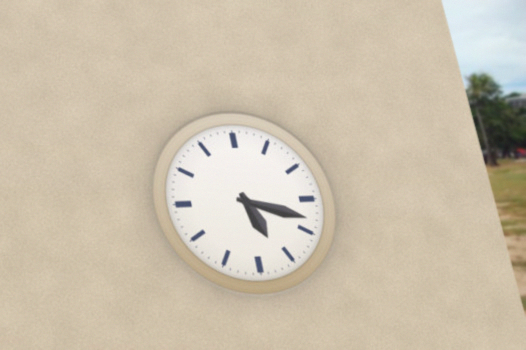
**5:18**
